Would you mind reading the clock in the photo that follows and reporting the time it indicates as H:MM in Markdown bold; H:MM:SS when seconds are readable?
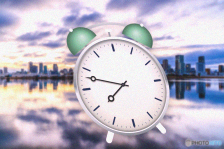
**7:48**
